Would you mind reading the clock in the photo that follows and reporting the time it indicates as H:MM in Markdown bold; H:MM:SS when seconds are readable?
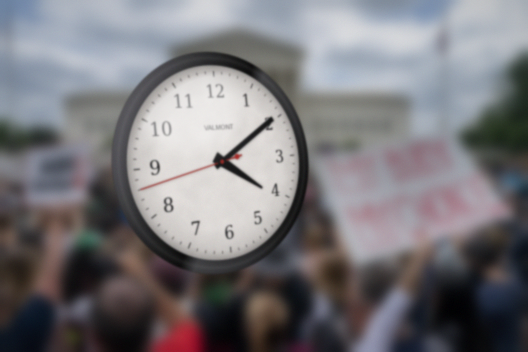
**4:09:43**
